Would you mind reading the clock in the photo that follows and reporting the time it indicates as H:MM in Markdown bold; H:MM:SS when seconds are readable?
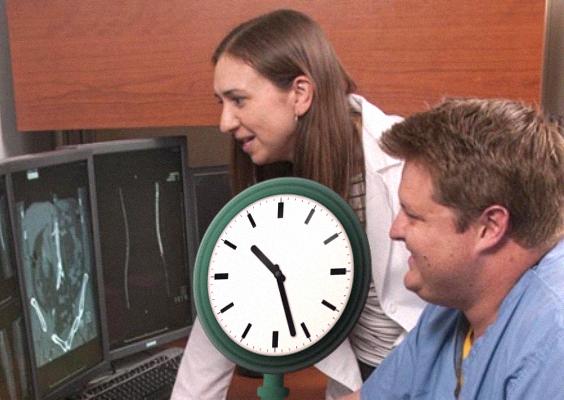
**10:27**
